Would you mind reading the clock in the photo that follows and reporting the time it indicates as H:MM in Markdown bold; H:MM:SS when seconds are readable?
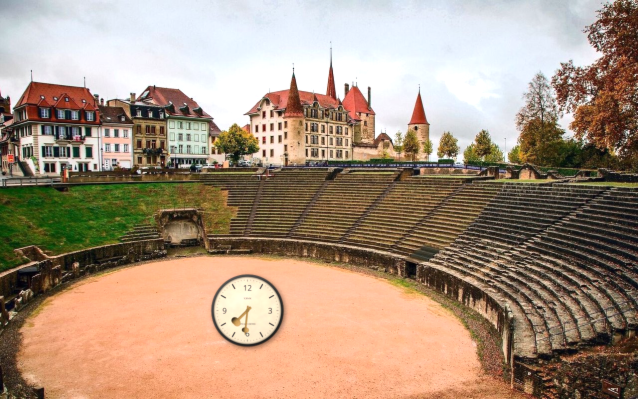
**7:31**
